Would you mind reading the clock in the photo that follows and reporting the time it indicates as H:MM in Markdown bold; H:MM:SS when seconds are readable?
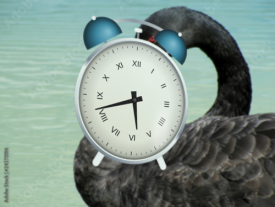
**5:42**
